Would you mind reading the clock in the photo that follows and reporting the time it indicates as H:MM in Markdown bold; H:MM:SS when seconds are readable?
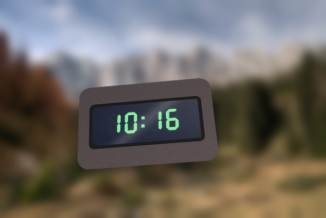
**10:16**
